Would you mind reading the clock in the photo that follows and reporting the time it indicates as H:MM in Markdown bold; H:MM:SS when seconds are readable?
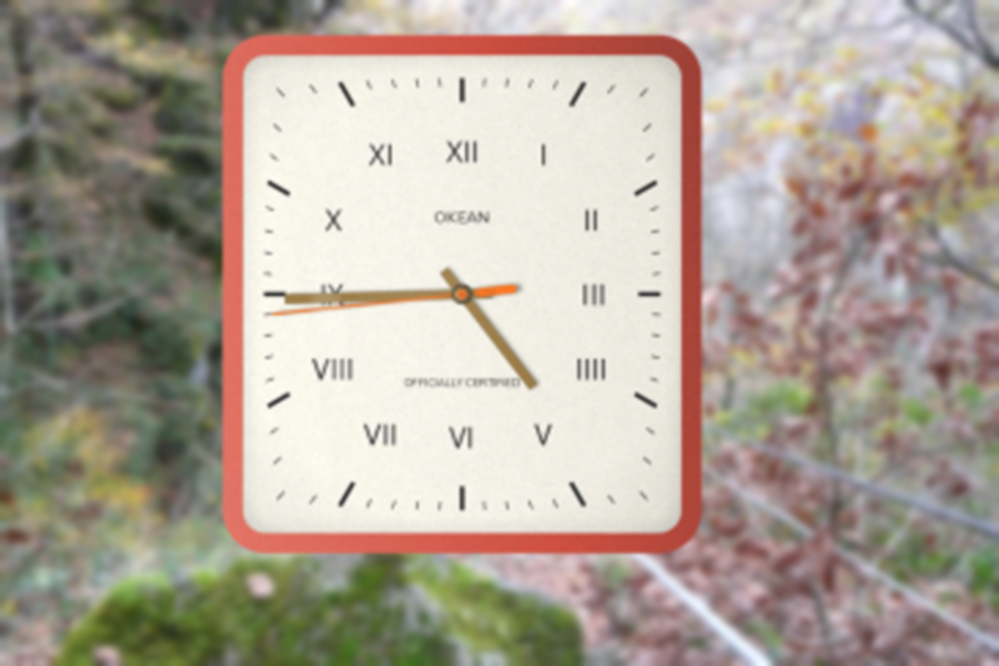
**4:44:44**
